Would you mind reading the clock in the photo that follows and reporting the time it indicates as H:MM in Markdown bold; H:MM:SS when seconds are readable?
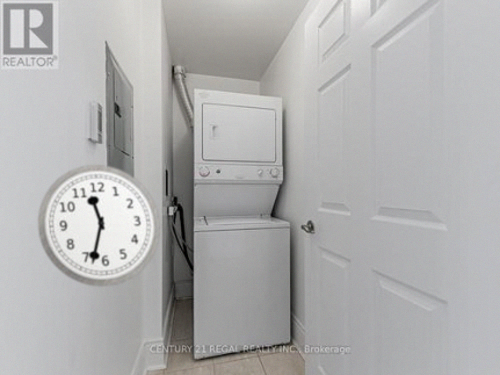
**11:33**
